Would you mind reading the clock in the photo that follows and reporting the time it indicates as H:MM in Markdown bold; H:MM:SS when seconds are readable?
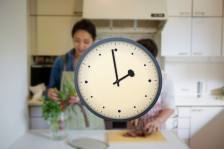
**1:59**
